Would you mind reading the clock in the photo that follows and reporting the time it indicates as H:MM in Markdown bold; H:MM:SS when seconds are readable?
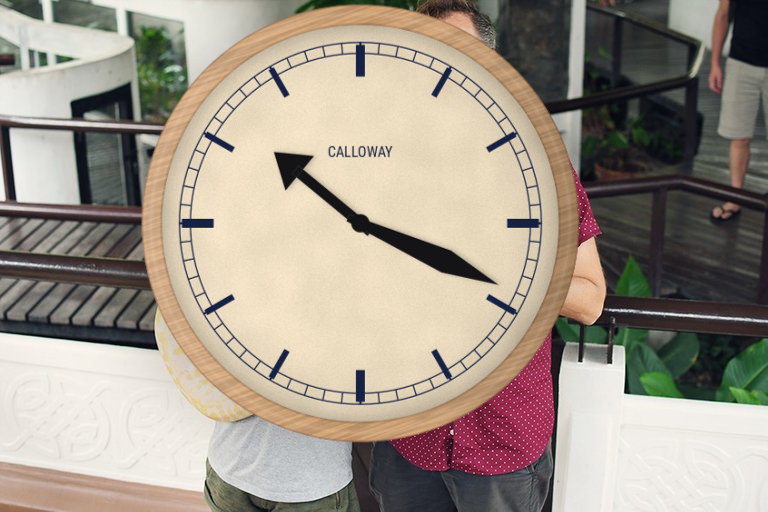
**10:19**
